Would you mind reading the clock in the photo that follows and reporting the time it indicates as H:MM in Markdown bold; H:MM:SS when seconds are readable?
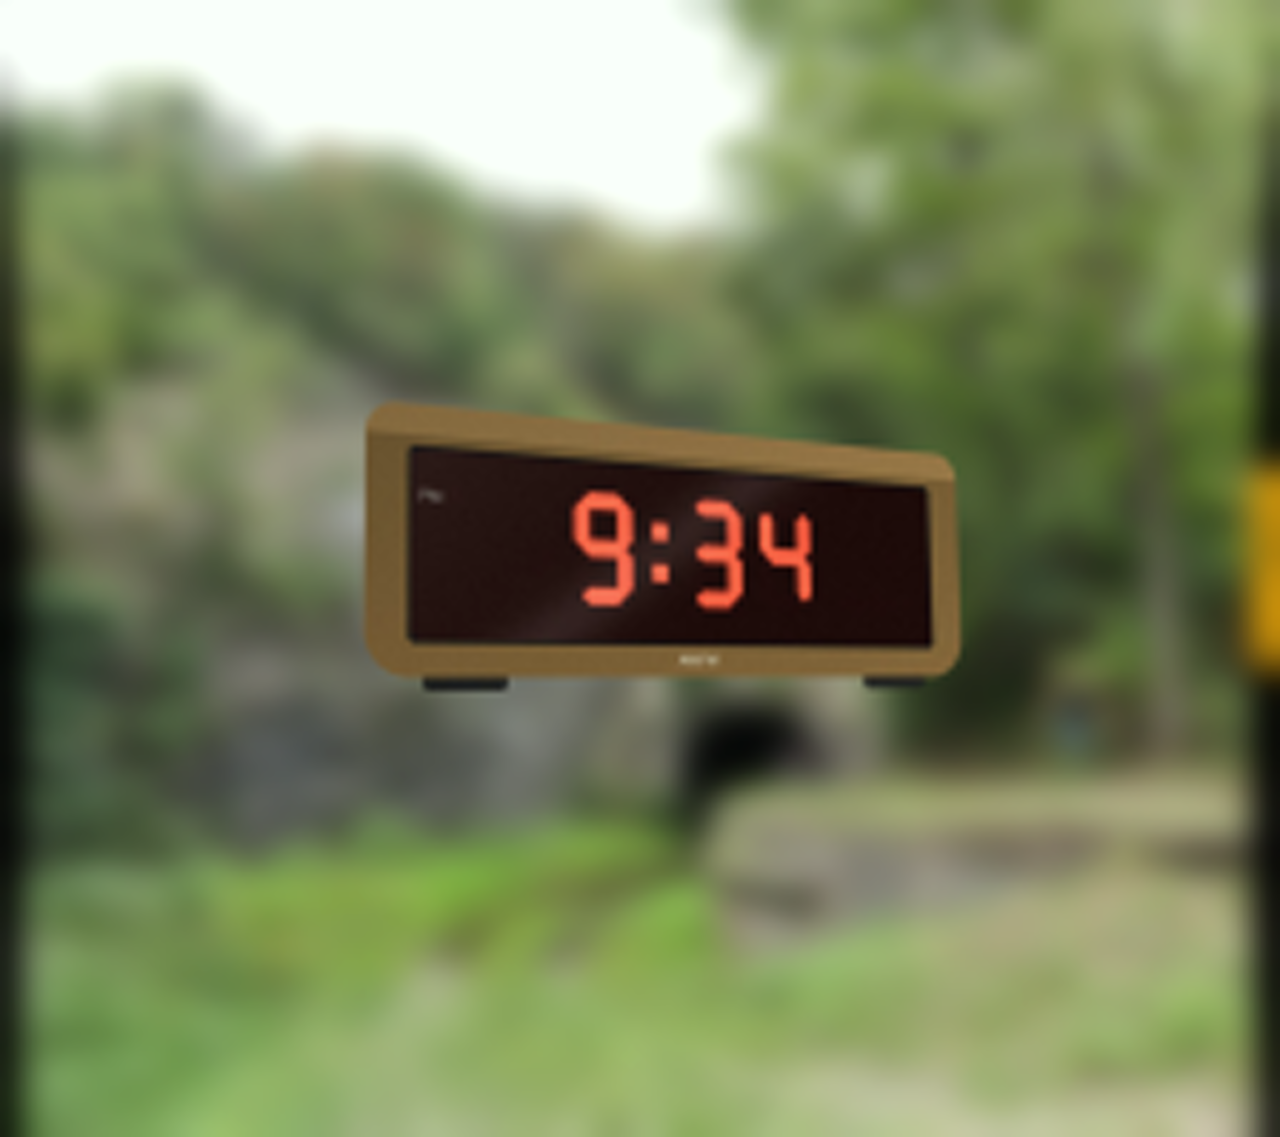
**9:34**
